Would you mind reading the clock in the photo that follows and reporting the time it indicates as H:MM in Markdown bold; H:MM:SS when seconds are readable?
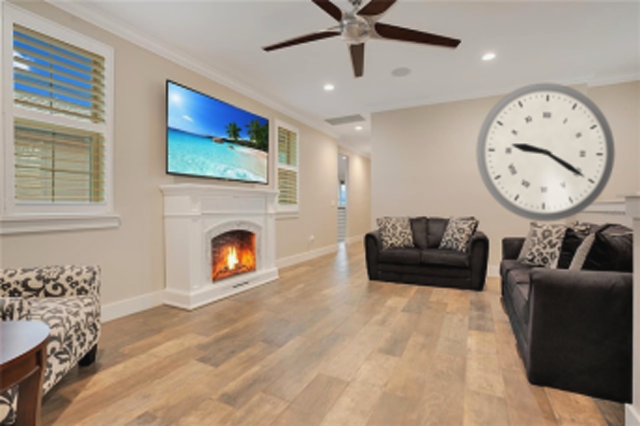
**9:20**
